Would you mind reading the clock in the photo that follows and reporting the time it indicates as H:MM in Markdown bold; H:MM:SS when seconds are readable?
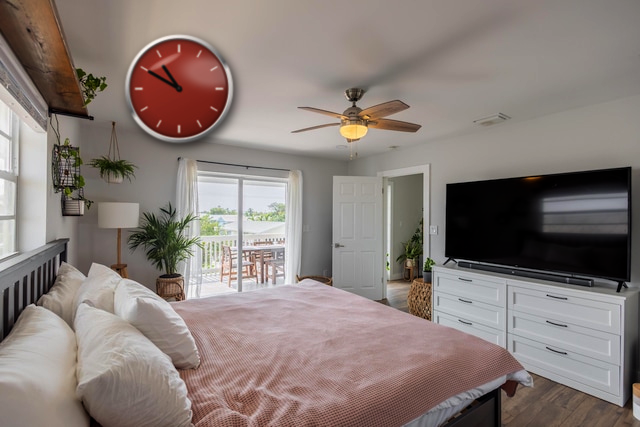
**10:50**
